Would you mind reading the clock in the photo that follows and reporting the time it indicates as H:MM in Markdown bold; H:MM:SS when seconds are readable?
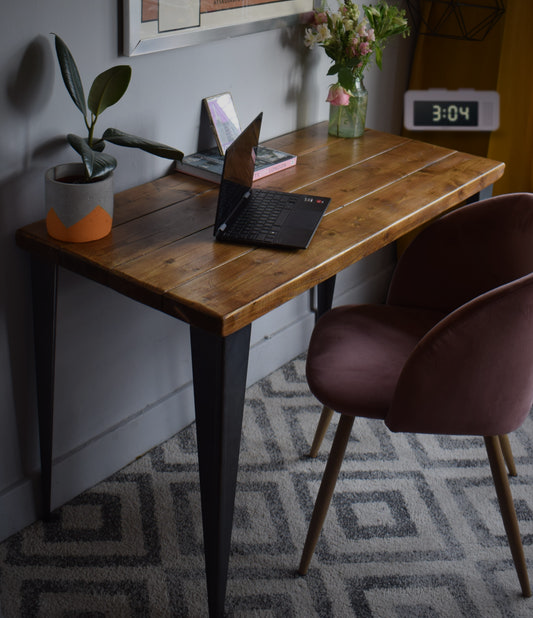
**3:04**
